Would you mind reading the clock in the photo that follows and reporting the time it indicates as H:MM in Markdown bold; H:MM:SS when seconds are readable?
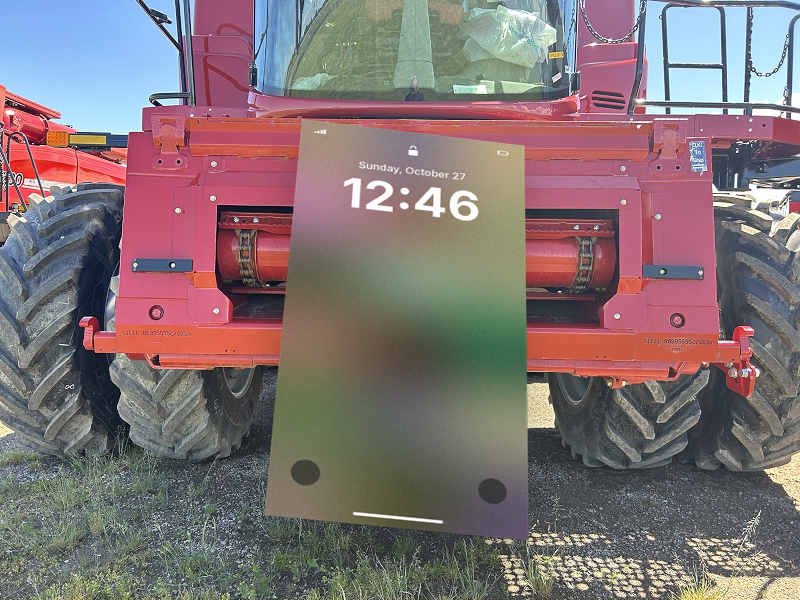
**12:46**
